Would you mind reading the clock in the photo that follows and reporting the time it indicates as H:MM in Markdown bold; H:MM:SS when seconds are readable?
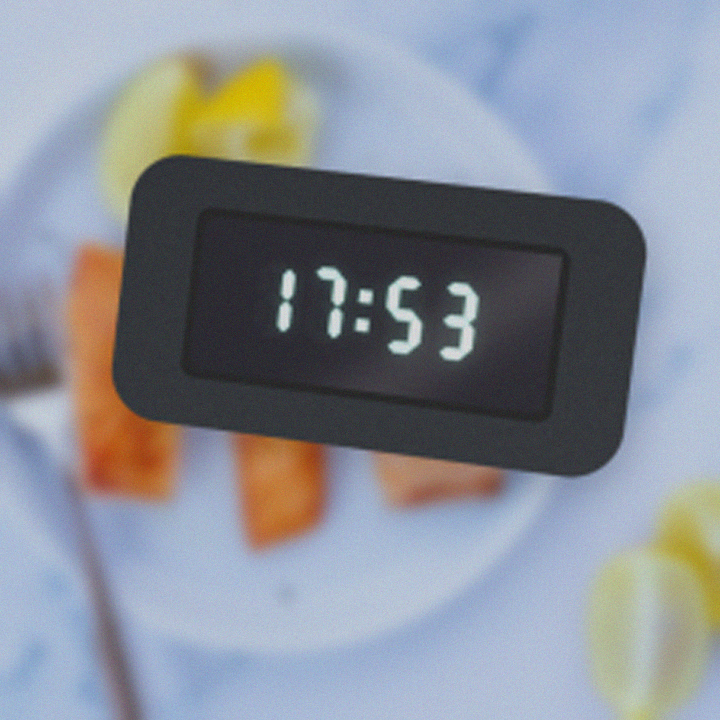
**17:53**
